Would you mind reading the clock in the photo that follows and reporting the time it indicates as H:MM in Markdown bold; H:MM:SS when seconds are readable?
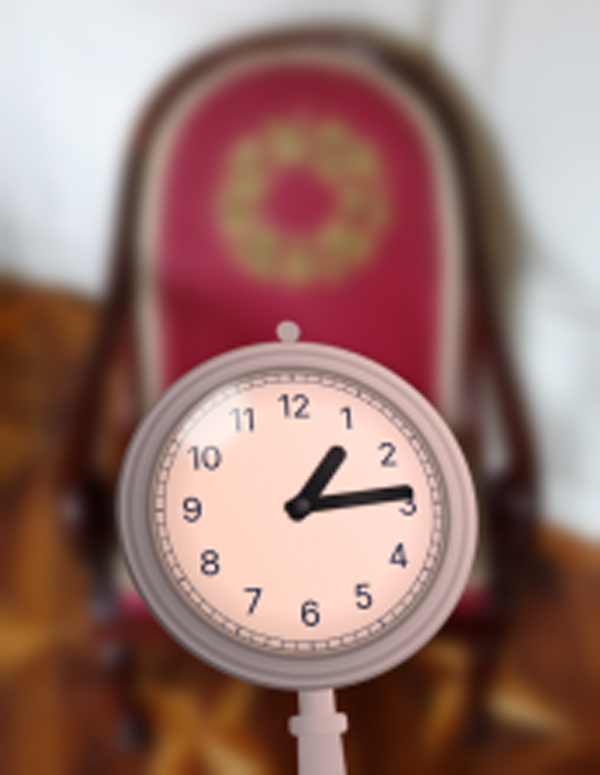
**1:14**
